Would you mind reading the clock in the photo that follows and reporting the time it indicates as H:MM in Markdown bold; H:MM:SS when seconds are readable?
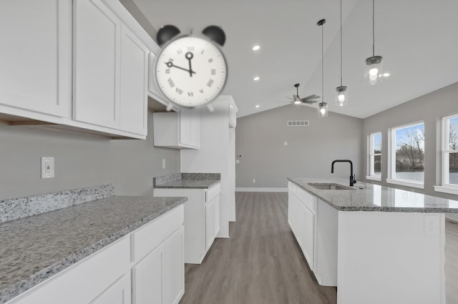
**11:48**
